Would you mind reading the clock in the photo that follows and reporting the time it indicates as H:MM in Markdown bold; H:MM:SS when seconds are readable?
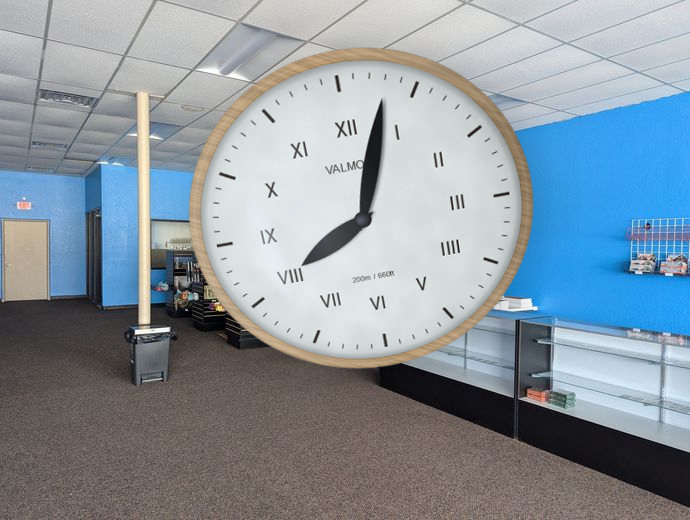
**8:03**
